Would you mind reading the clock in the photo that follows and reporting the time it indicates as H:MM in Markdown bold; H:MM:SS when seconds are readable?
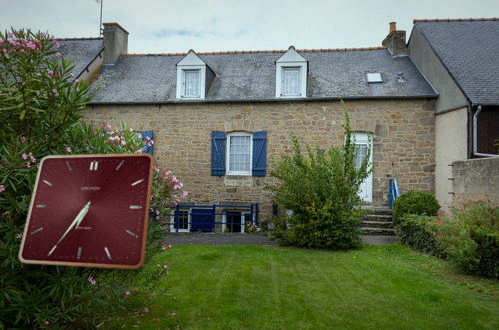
**6:35**
